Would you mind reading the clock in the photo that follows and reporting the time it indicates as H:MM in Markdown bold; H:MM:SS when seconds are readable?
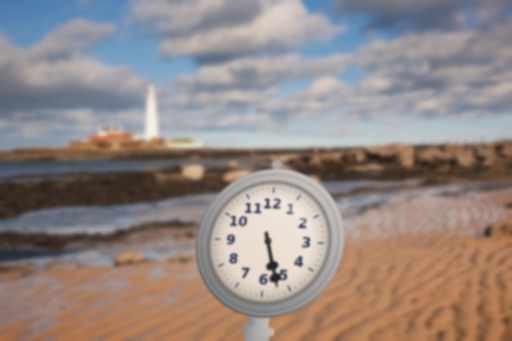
**5:27**
